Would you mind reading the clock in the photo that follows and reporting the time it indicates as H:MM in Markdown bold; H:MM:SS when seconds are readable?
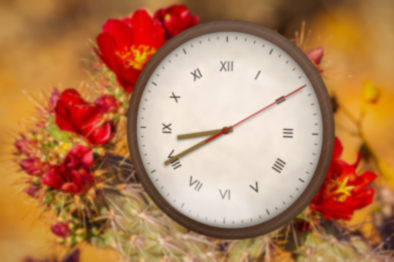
**8:40:10**
